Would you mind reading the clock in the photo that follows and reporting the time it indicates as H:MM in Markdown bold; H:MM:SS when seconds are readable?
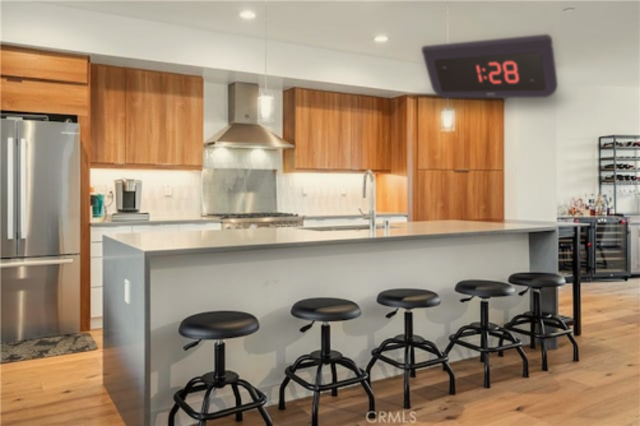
**1:28**
